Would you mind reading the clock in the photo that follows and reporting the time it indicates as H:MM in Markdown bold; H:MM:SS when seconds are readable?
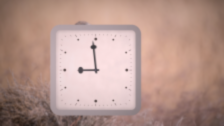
**8:59**
